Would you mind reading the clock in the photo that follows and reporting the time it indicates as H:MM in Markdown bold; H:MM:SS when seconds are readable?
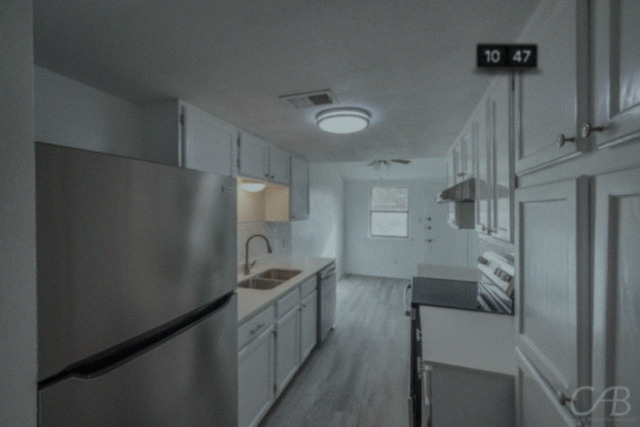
**10:47**
